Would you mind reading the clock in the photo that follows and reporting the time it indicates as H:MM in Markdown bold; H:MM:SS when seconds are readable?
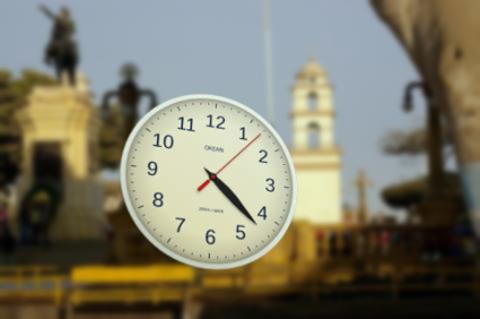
**4:22:07**
